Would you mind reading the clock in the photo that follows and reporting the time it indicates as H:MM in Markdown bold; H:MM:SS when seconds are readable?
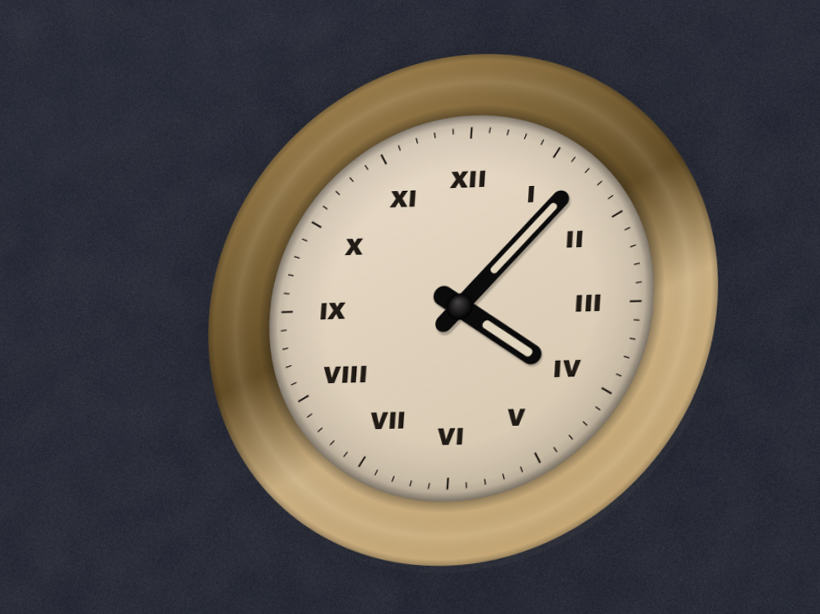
**4:07**
